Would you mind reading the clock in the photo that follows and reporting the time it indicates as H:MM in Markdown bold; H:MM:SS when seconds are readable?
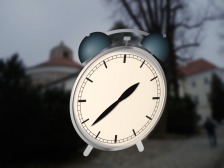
**1:38**
